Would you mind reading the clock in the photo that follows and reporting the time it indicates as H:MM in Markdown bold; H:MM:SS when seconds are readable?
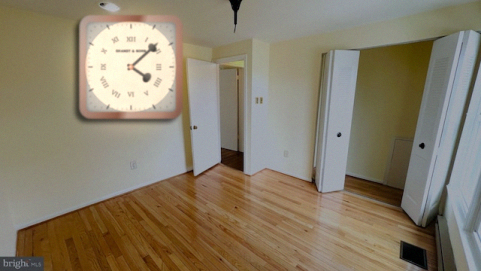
**4:08**
